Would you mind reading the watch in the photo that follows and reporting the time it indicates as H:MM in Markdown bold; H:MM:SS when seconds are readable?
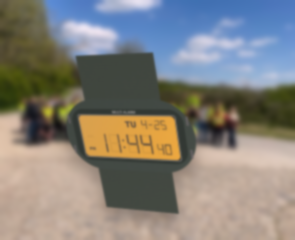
**11:44**
